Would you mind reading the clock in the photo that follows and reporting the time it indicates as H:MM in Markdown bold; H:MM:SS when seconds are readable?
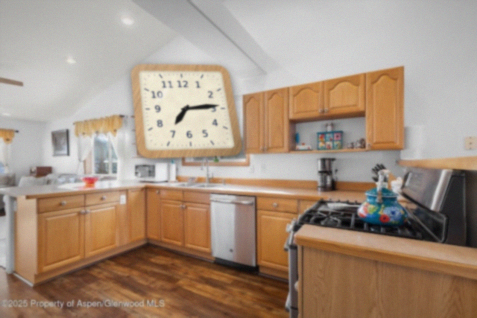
**7:14**
